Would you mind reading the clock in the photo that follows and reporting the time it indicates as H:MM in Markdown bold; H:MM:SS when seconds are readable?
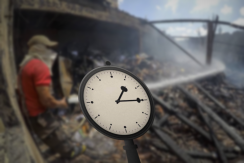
**1:15**
